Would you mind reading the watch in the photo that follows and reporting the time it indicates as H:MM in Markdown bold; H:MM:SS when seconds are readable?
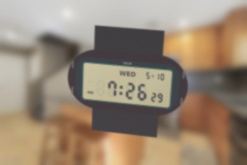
**7:26**
